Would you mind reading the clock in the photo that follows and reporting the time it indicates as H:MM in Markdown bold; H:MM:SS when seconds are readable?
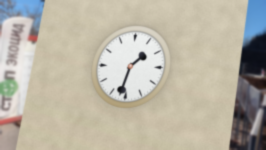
**1:32**
